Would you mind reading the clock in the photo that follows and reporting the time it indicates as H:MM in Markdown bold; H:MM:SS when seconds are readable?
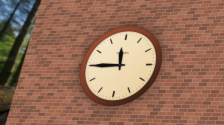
**11:45**
